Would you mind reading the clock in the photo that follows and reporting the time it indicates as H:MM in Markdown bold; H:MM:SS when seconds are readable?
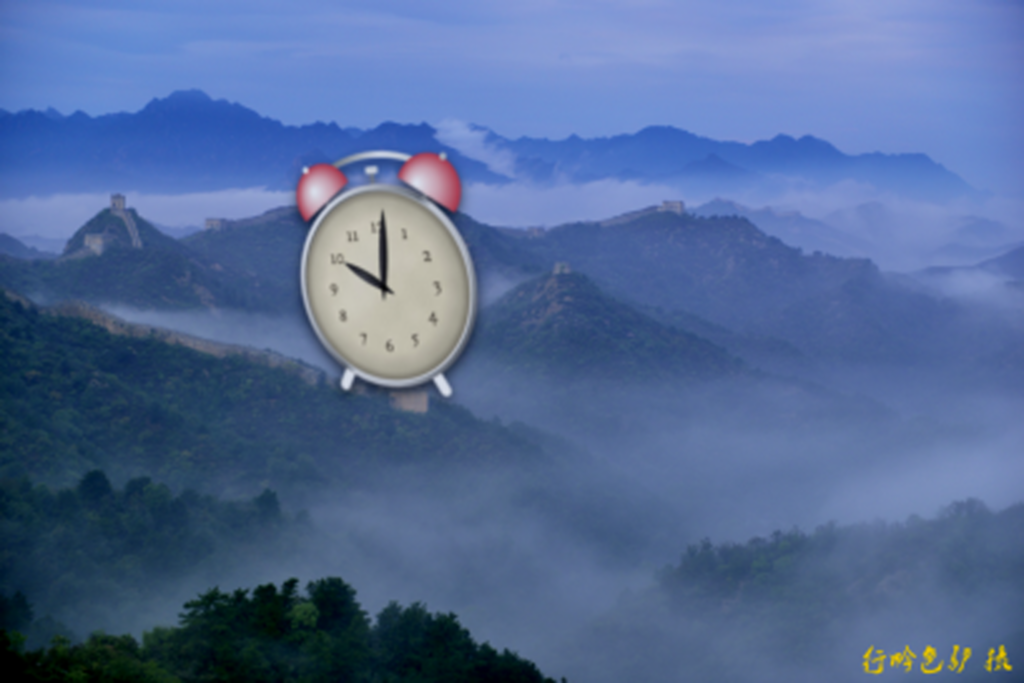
**10:01**
